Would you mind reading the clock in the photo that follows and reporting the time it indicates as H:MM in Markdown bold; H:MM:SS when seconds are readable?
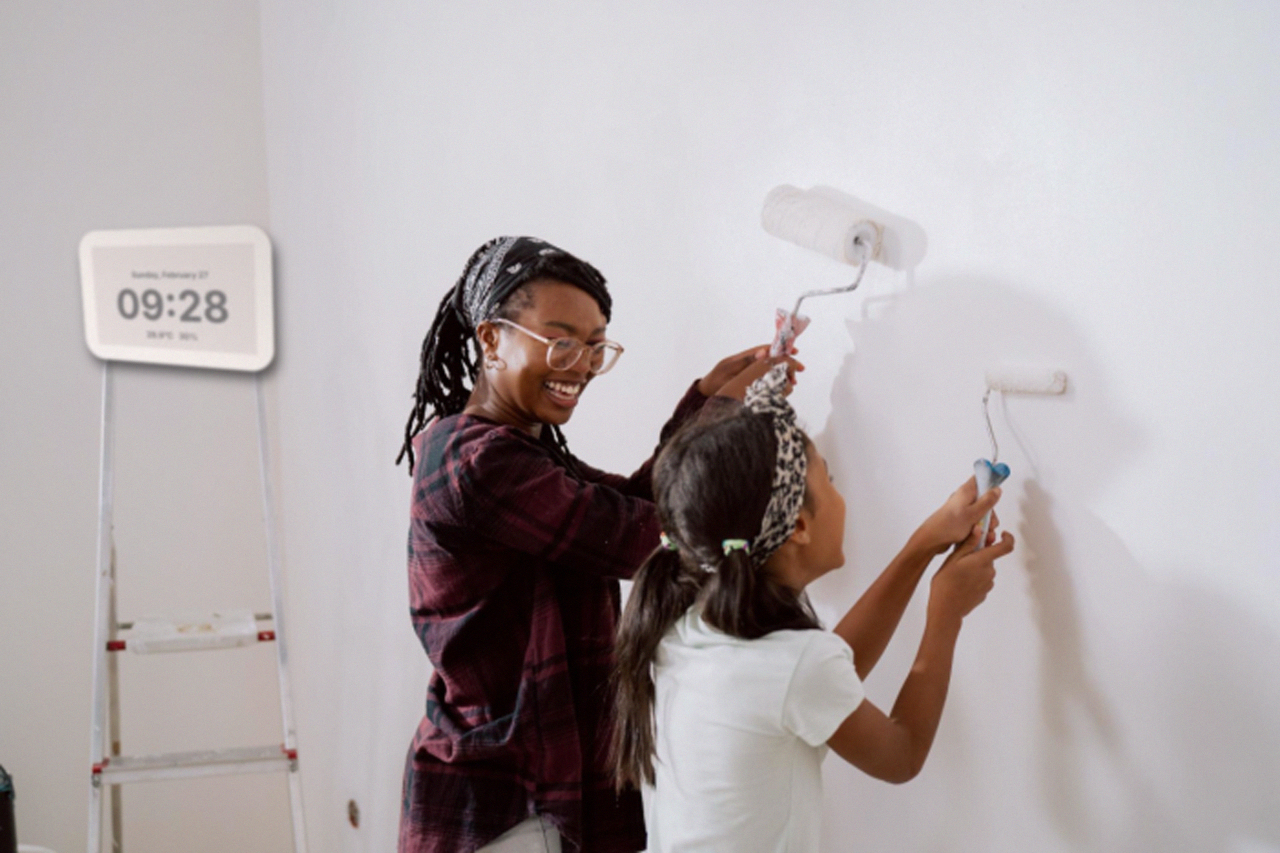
**9:28**
